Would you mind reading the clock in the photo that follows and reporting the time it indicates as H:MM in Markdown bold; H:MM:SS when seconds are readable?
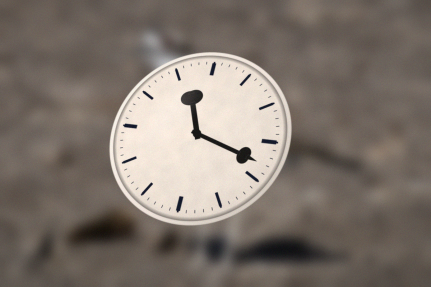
**11:18**
